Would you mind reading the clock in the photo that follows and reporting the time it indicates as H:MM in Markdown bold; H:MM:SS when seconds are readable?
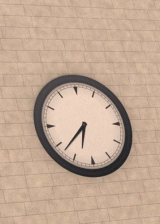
**6:38**
